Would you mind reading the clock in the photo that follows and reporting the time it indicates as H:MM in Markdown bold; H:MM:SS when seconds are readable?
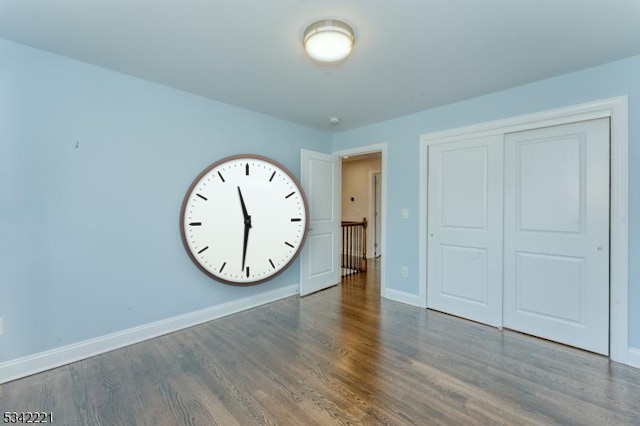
**11:31**
